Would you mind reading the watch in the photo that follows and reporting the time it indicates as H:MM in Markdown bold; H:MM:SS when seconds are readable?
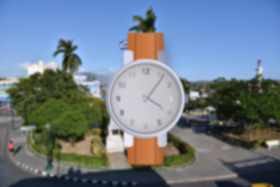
**4:06**
